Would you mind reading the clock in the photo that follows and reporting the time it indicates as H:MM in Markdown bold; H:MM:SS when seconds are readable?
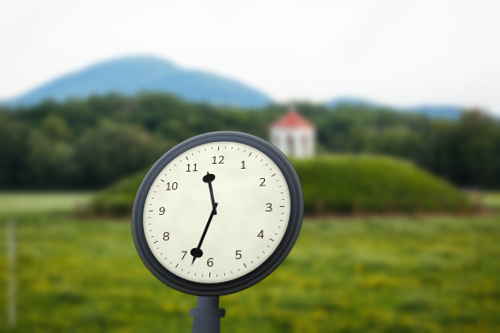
**11:33**
